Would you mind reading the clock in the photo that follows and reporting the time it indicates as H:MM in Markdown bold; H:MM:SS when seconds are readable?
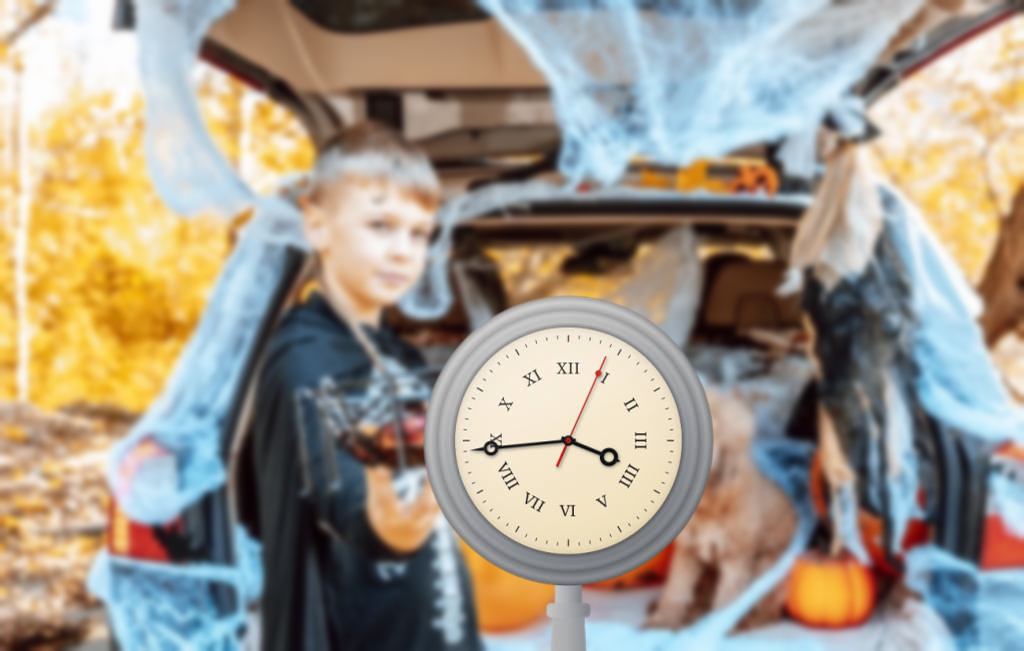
**3:44:04**
